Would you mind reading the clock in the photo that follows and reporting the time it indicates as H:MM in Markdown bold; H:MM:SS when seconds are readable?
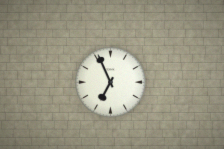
**6:56**
